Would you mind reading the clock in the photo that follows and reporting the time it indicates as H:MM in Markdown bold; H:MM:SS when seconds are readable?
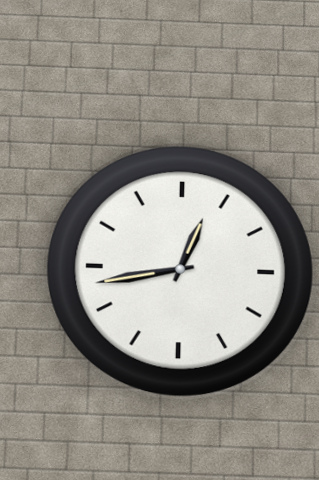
**12:43**
